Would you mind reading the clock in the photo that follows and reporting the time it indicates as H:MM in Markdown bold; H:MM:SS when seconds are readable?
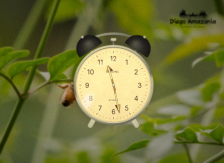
**11:28**
